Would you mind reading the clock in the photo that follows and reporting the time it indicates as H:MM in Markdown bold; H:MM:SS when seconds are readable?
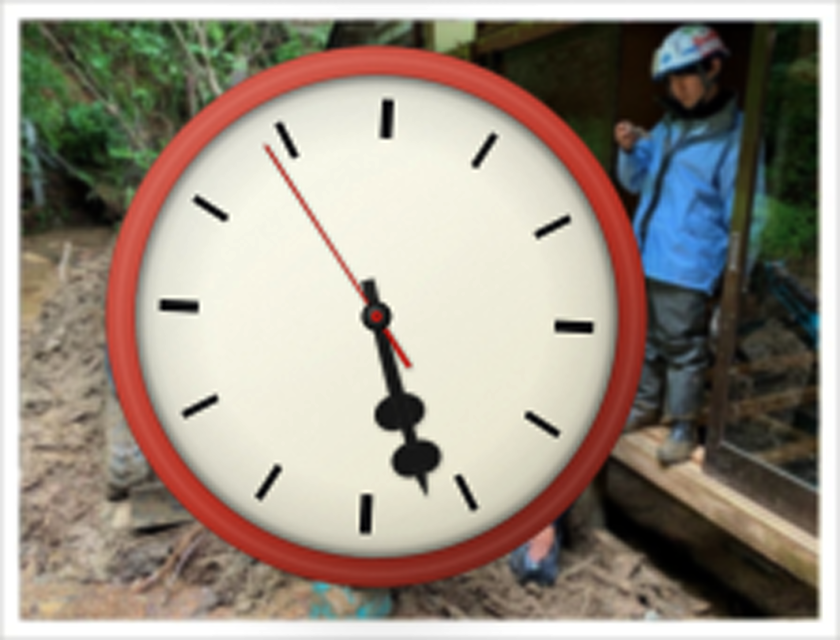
**5:26:54**
